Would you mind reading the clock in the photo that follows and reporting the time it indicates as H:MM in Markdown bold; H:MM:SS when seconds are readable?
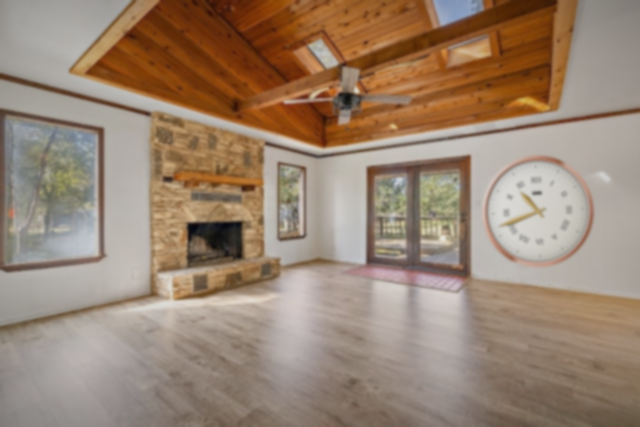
**10:42**
